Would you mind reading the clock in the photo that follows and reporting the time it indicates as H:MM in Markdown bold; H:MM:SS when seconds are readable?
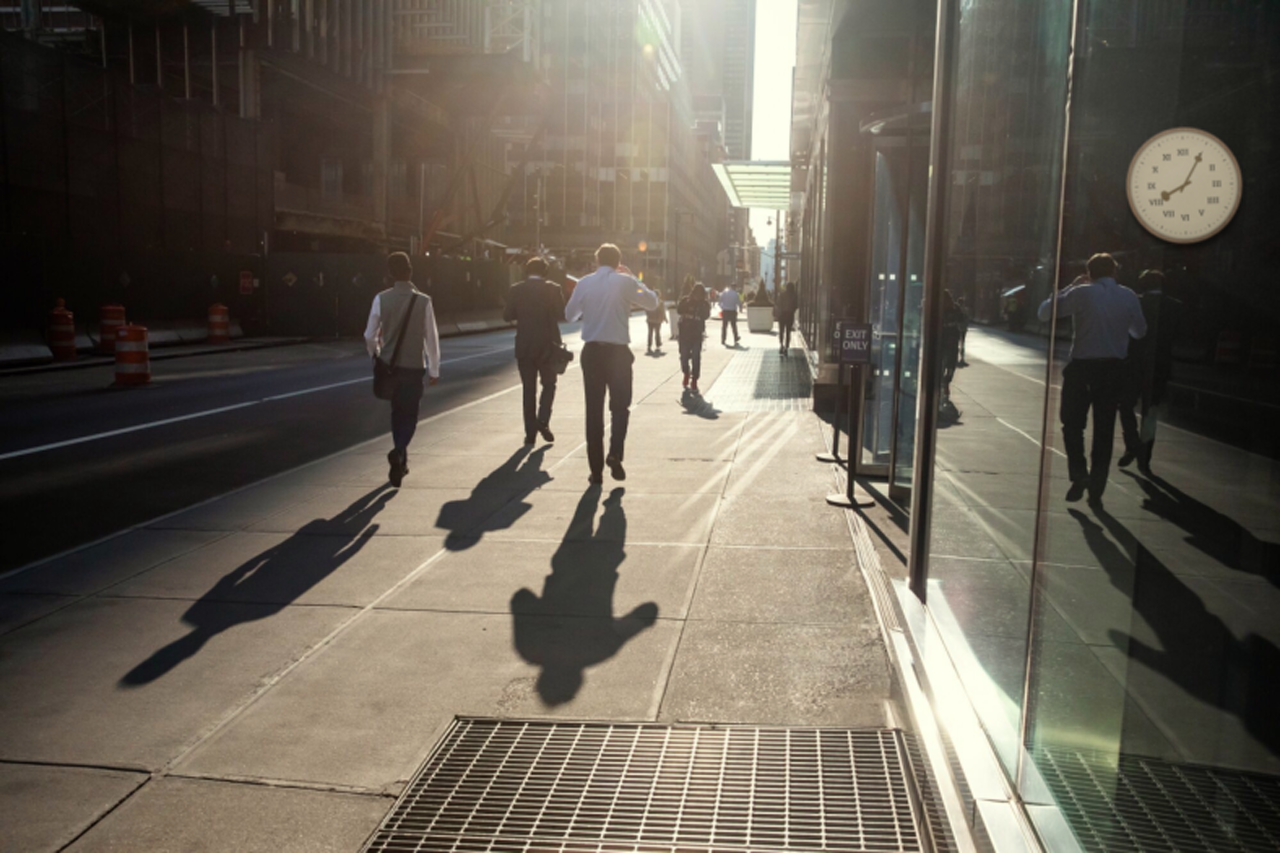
**8:05**
